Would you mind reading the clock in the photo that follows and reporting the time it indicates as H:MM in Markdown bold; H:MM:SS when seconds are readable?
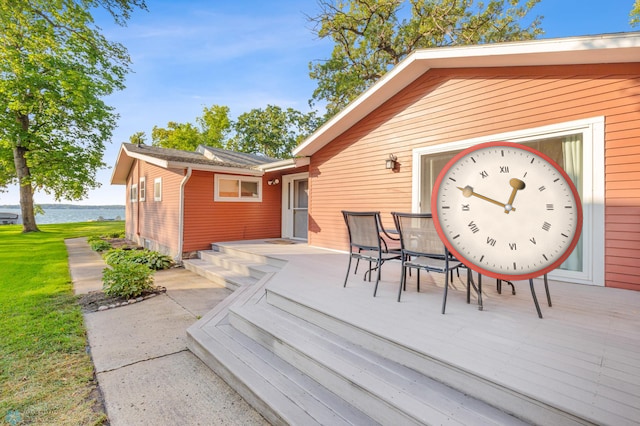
**12:49**
